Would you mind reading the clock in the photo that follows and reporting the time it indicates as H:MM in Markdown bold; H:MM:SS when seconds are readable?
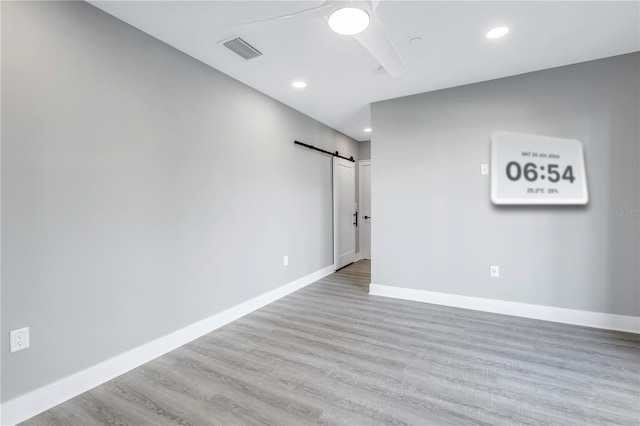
**6:54**
